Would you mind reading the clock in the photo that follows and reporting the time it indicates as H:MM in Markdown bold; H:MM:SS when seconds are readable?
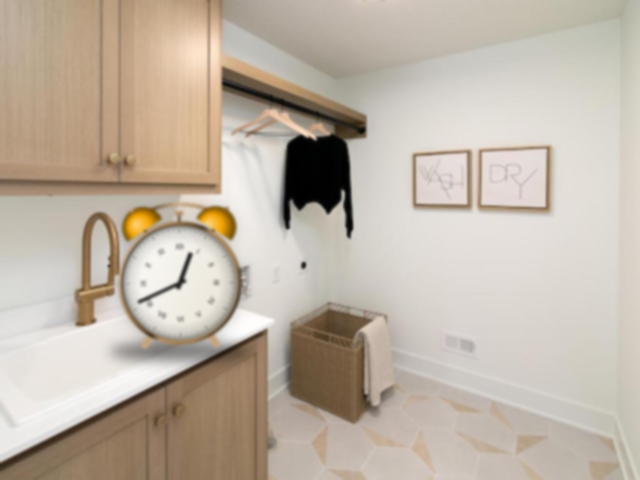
**12:41**
